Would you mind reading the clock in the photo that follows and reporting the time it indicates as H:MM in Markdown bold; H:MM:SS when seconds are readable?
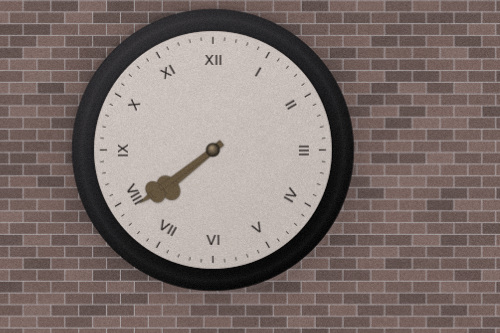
**7:39**
